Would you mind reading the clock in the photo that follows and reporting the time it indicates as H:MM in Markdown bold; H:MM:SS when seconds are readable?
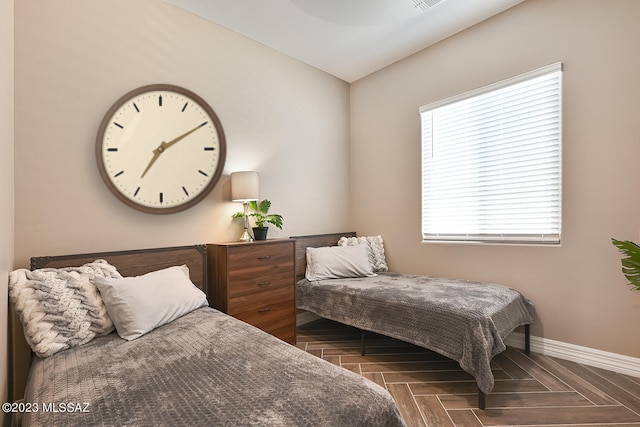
**7:10**
